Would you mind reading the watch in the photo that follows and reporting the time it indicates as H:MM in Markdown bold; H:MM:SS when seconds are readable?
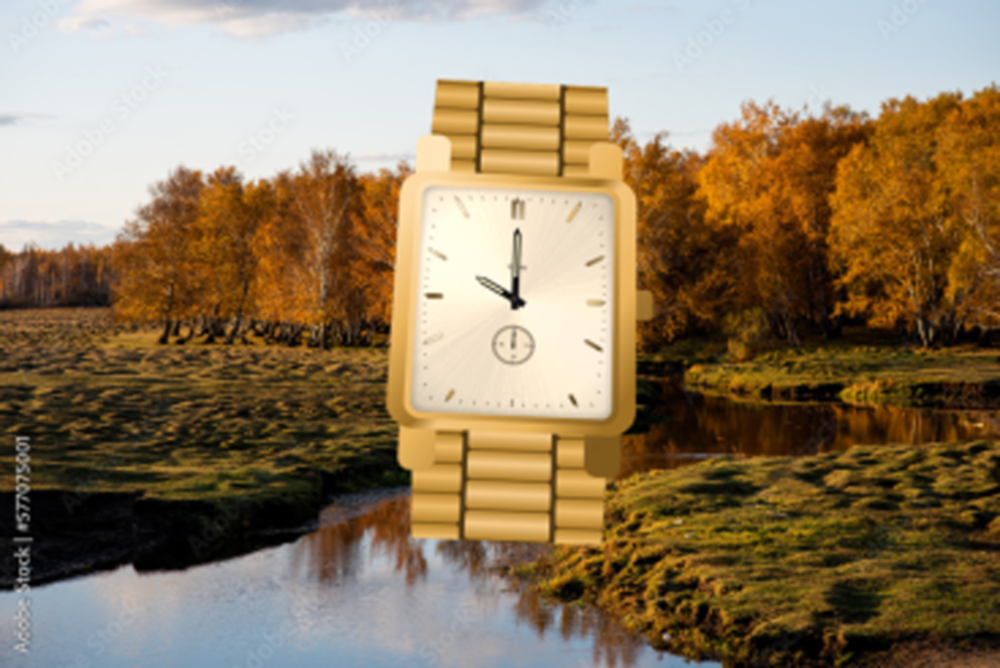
**10:00**
